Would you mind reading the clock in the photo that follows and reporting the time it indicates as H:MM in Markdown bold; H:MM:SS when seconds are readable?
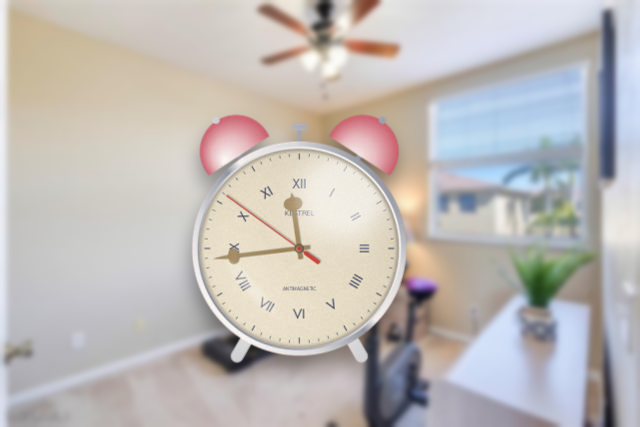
**11:43:51**
